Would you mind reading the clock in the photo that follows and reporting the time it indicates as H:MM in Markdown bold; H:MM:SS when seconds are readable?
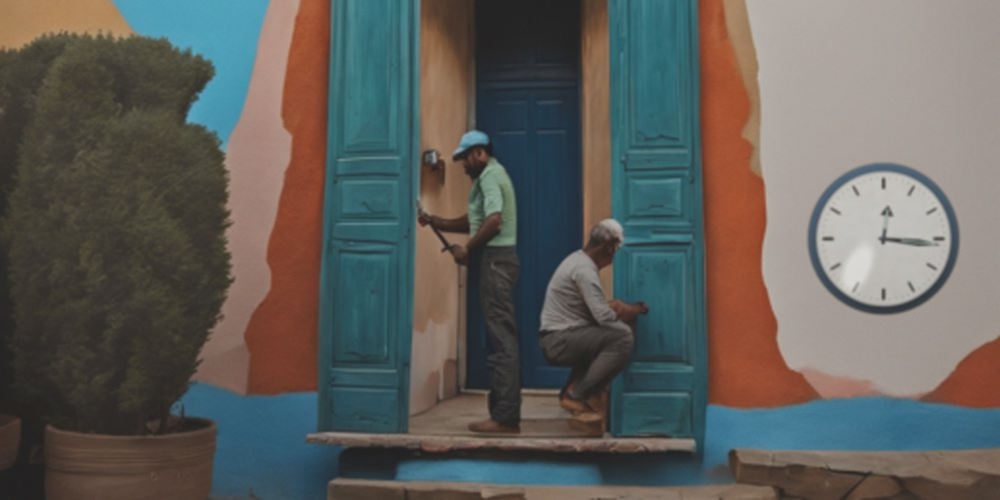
**12:16**
